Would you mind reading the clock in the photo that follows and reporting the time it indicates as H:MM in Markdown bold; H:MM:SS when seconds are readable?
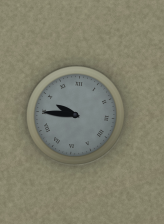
**9:45**
